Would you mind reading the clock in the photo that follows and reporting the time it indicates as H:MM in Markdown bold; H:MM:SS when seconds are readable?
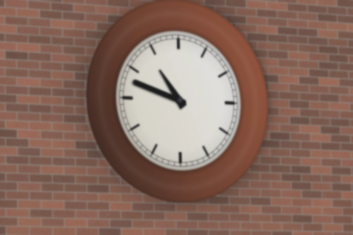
**10:48**
